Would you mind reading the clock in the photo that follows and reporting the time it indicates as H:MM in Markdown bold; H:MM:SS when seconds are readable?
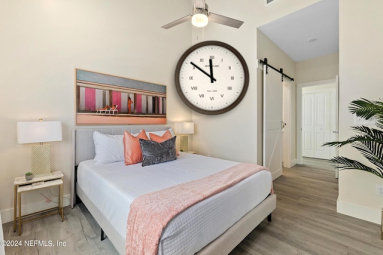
**11:51**
